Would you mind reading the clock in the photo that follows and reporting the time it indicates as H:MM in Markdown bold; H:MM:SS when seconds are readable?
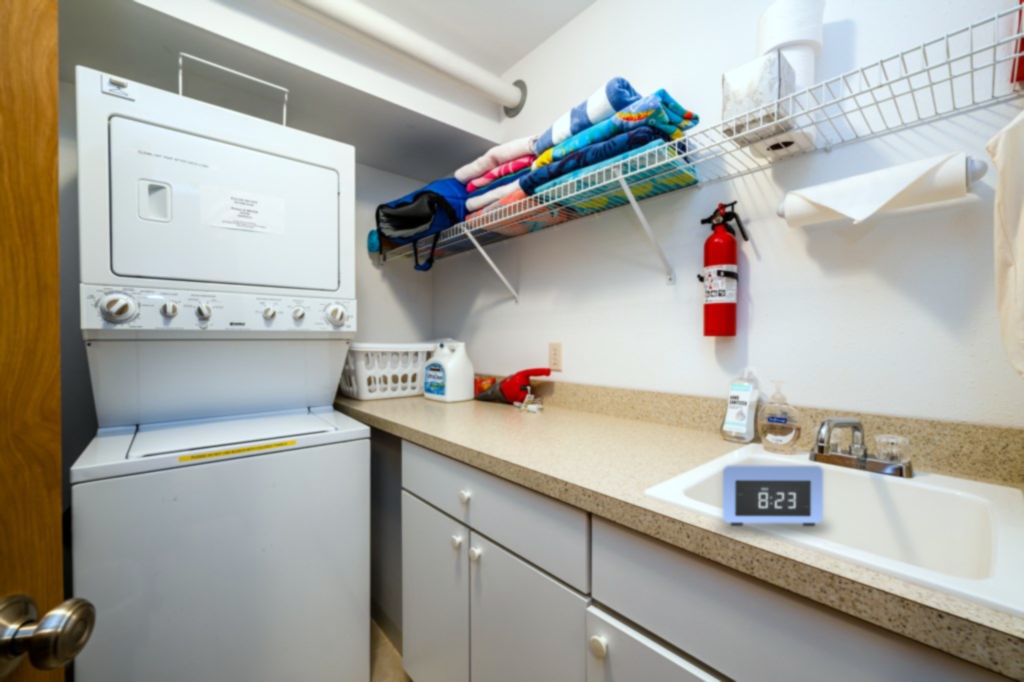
**8:23**
